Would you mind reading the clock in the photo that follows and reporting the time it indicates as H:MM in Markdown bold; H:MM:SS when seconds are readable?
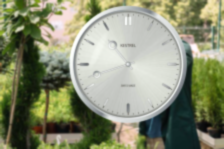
**10:42**
